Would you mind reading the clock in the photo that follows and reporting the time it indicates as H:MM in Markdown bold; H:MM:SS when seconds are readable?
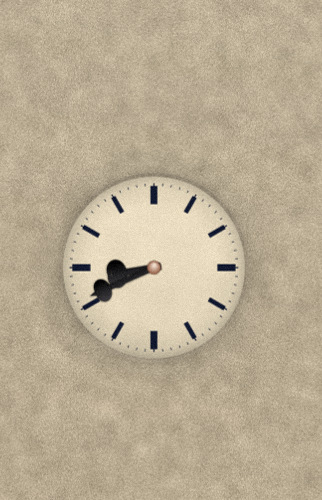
**8:41**
